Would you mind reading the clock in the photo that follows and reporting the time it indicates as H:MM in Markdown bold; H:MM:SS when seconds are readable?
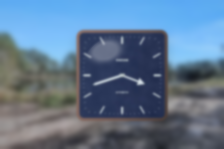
**3:42**
